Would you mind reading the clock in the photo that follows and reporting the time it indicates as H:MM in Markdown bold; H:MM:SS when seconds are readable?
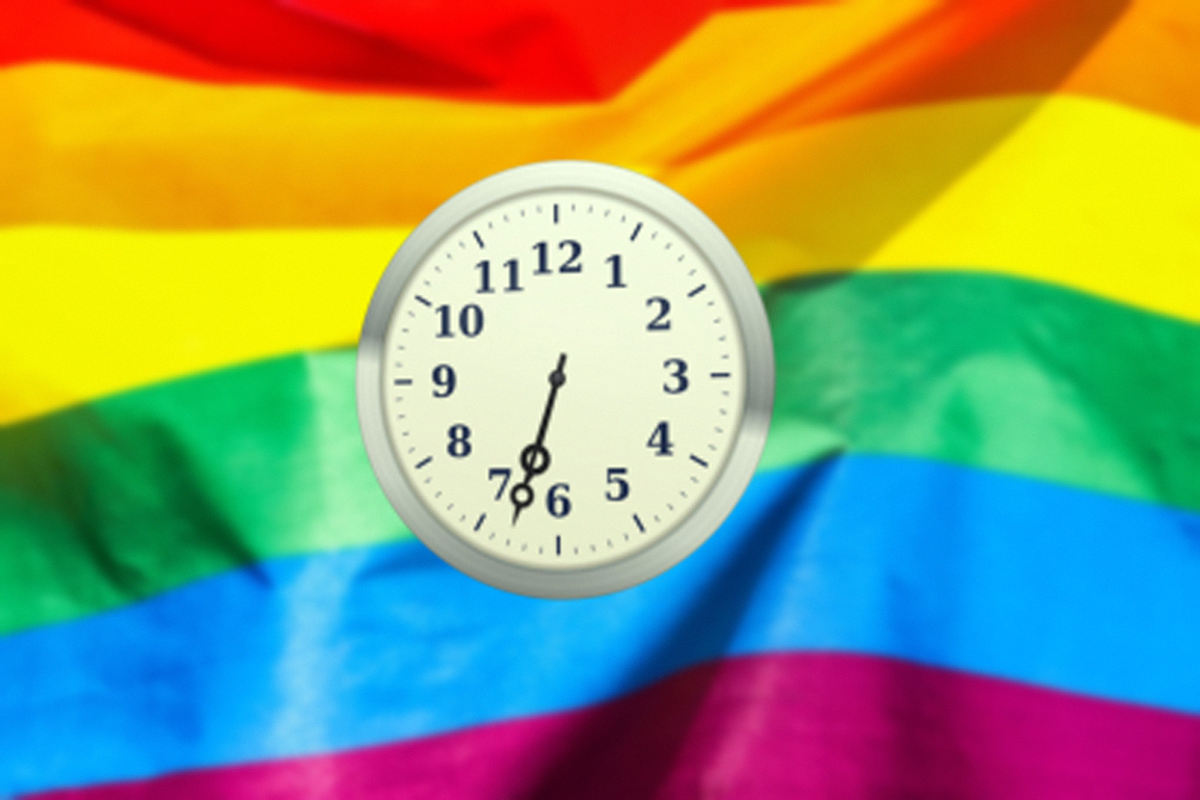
**6:33**
